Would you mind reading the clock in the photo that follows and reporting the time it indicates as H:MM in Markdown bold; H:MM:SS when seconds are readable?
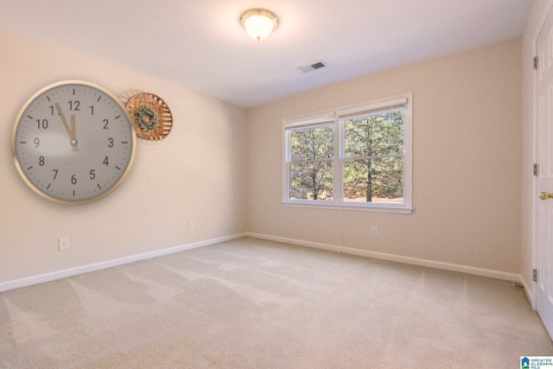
**11:56**
